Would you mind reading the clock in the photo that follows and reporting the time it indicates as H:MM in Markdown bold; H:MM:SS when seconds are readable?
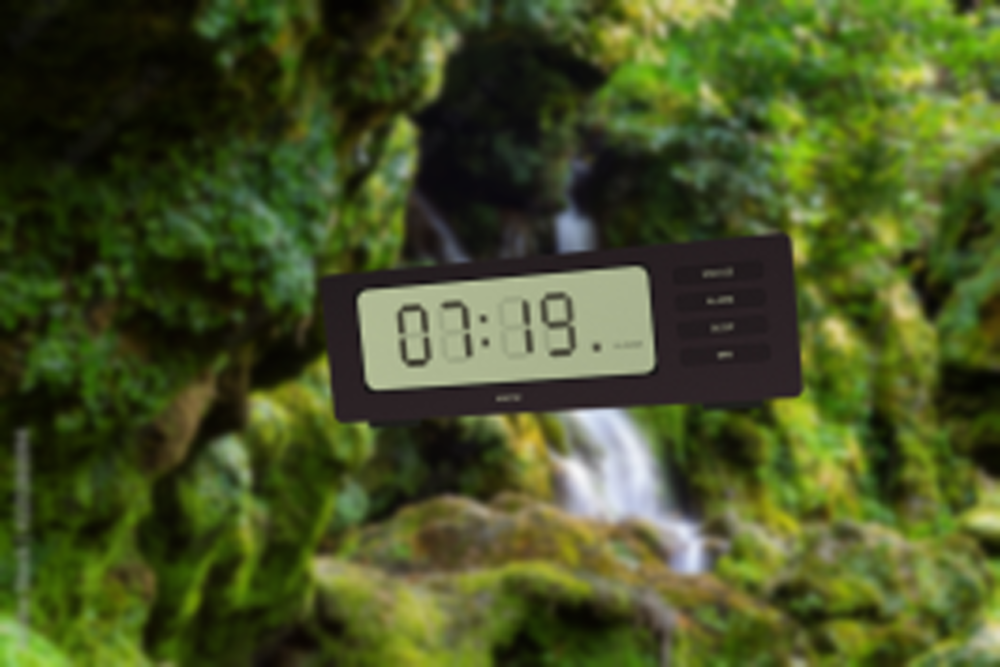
**7:19**
